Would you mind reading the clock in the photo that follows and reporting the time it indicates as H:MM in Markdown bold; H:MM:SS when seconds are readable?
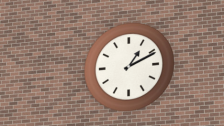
**1:11**
